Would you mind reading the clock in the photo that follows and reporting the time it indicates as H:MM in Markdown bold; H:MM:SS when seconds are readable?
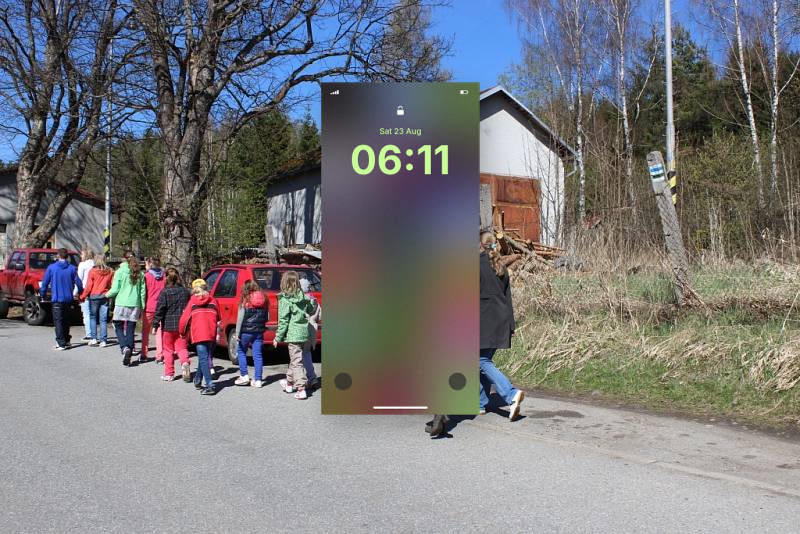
**6:11**
